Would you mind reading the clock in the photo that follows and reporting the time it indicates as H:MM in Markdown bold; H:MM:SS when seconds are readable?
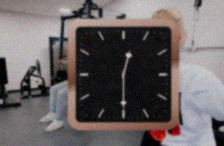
**12:30**
